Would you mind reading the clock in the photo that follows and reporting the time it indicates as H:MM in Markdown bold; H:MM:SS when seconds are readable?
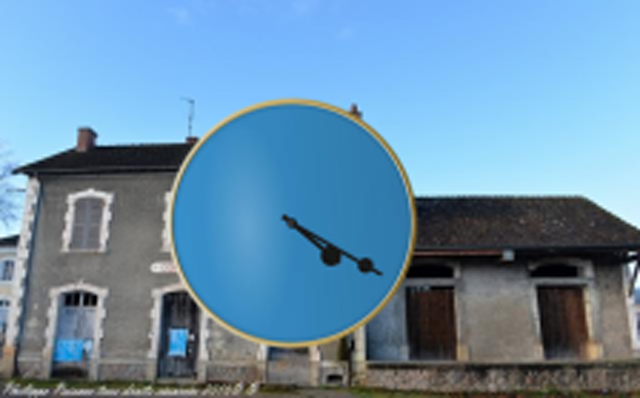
**4:20**
